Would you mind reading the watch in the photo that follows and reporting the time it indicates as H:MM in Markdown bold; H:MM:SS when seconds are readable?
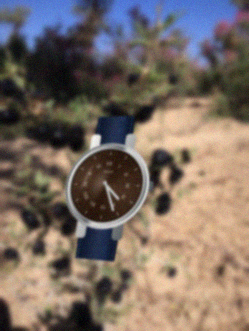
**4:26**
